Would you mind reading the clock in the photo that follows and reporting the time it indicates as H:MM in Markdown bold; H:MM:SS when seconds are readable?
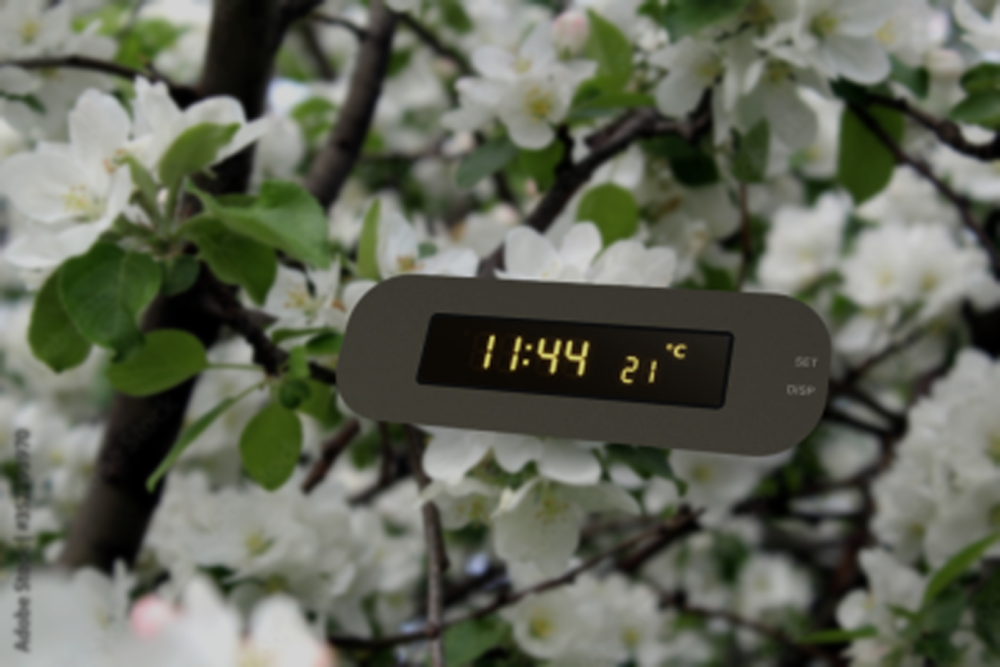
**11:44**
